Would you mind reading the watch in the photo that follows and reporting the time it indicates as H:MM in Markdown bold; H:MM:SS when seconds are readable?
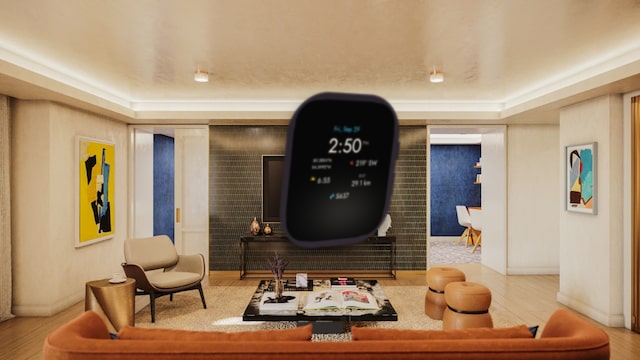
**2:50**
